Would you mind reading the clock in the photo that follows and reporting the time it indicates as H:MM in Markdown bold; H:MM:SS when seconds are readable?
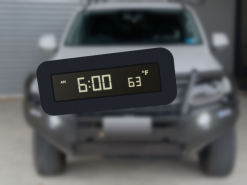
**6:00**
